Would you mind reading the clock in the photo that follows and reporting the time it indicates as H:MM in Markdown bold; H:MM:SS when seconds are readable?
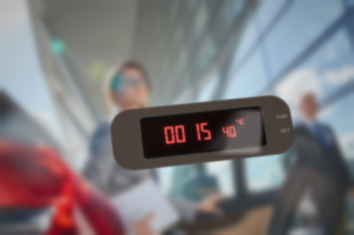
**0:15**
